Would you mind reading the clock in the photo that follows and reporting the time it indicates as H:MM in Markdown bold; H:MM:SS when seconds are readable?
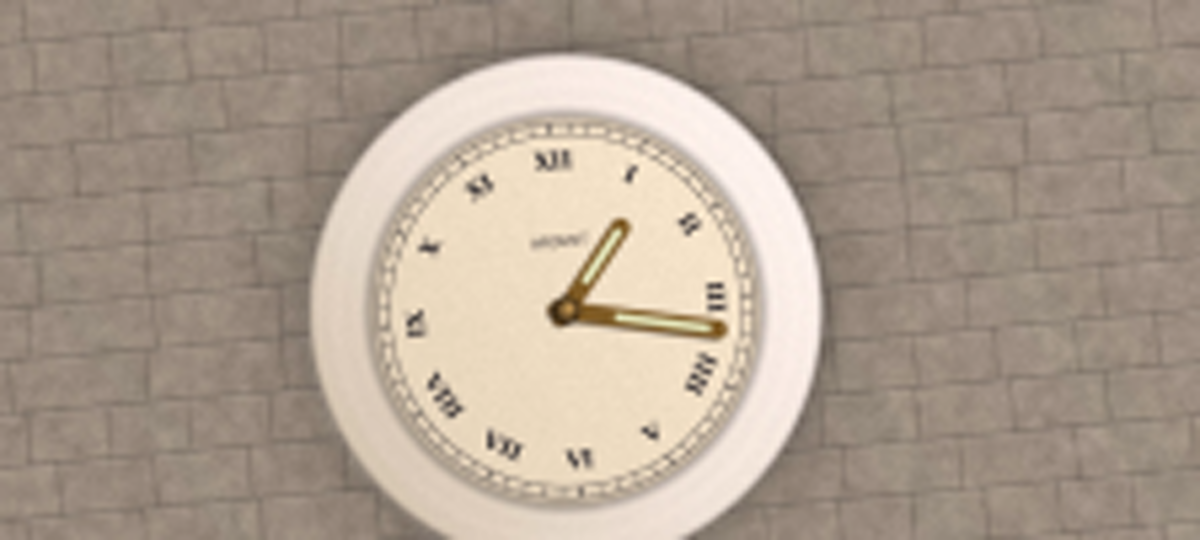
**1:17**
